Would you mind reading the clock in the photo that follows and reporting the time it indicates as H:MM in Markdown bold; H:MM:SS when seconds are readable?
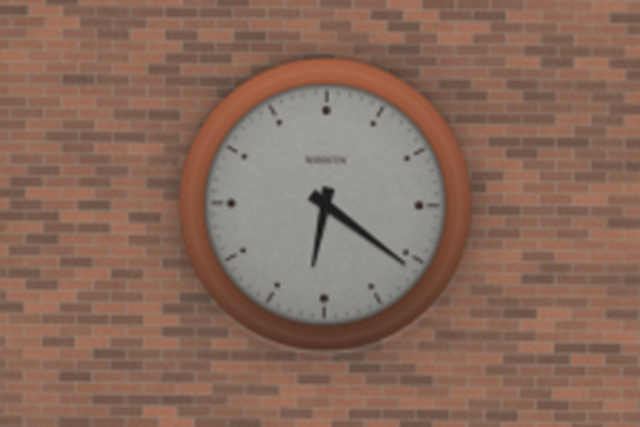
**6:21**
